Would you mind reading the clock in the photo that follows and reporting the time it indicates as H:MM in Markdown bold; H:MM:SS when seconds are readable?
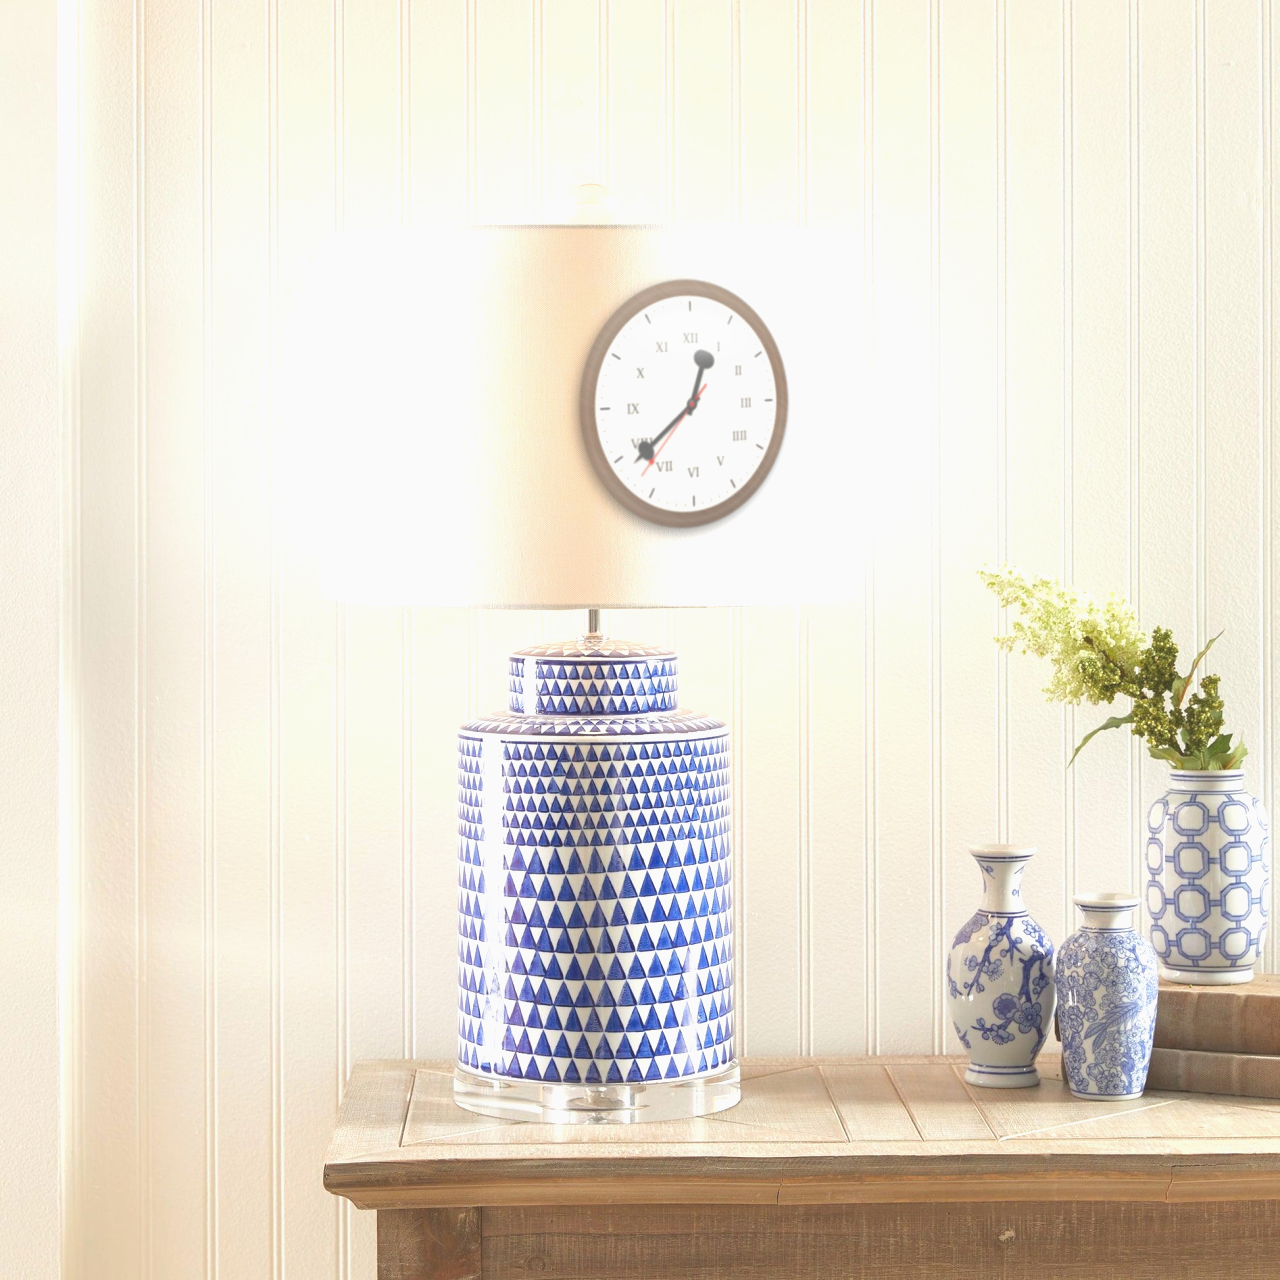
**12:38:37**
